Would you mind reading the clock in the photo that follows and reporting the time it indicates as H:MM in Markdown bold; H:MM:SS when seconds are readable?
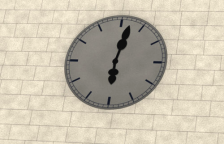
**6:02**
